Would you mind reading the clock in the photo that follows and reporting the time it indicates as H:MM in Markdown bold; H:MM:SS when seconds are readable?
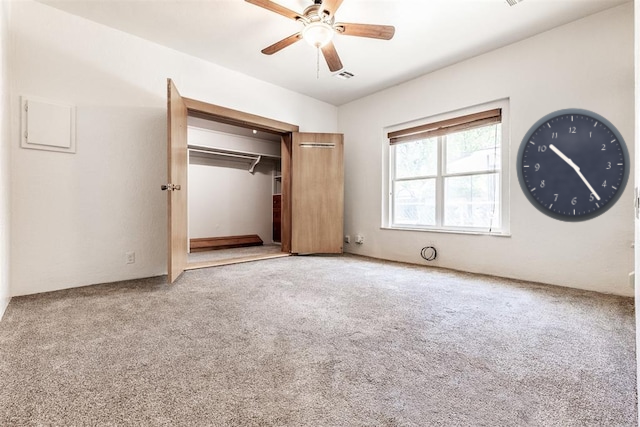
**10:24**
